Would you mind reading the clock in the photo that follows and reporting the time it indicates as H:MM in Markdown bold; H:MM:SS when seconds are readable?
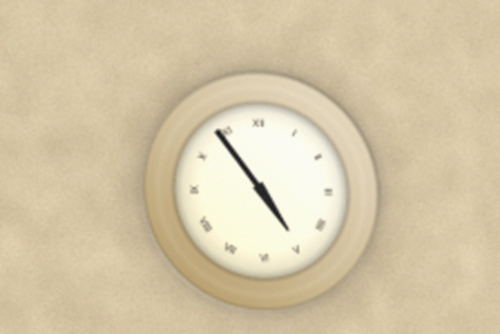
**4:54**
